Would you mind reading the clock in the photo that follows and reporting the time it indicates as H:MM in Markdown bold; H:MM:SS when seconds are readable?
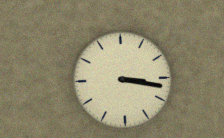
**3:17**
